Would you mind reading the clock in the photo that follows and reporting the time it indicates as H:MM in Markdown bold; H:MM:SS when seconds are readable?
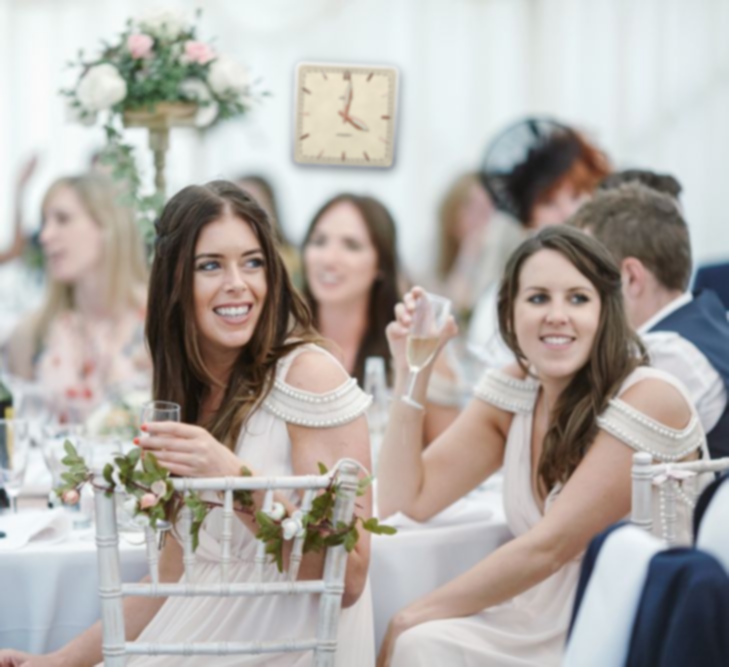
**4:01**
